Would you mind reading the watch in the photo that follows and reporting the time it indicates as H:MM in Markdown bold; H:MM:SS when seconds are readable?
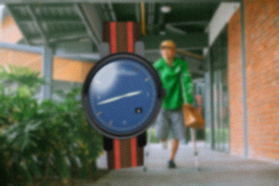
**2:43**
